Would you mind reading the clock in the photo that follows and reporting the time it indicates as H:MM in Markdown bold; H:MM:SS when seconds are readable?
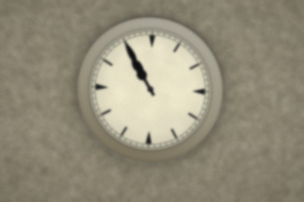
**10:55**
